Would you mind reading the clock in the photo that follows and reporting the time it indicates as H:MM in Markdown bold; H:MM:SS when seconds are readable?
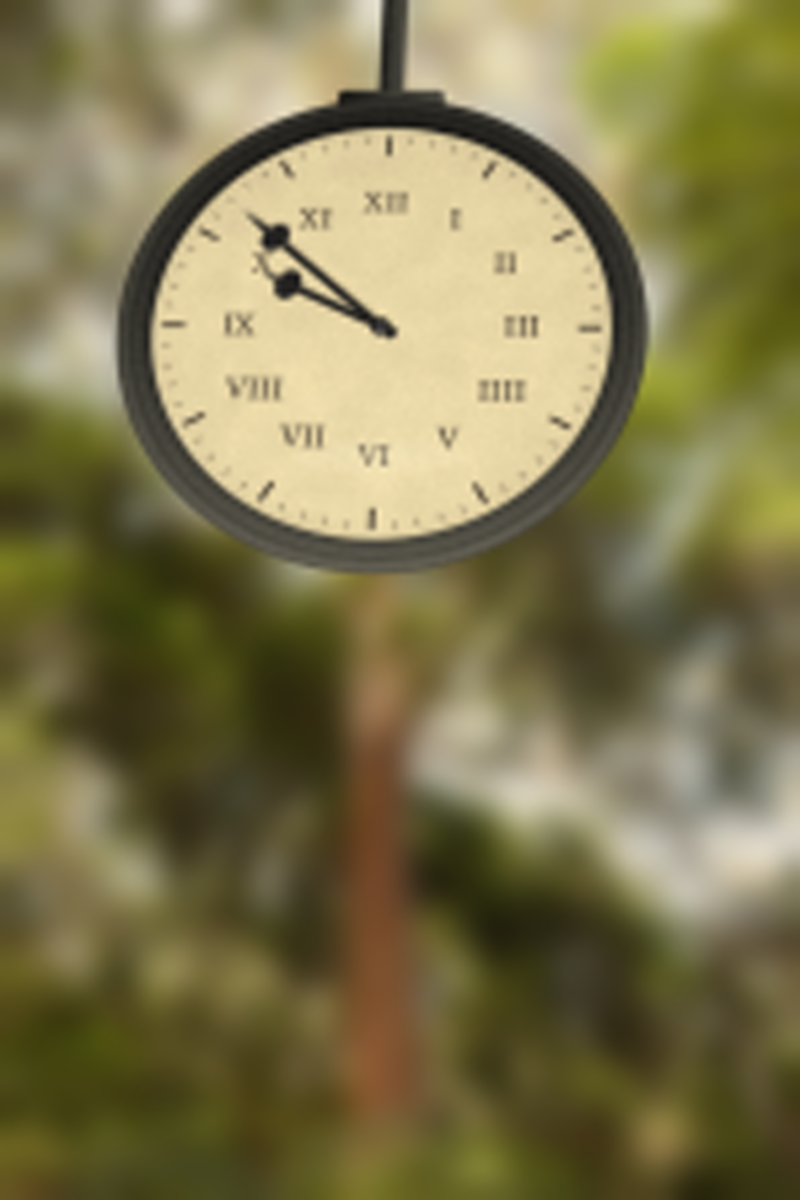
**9:52**
